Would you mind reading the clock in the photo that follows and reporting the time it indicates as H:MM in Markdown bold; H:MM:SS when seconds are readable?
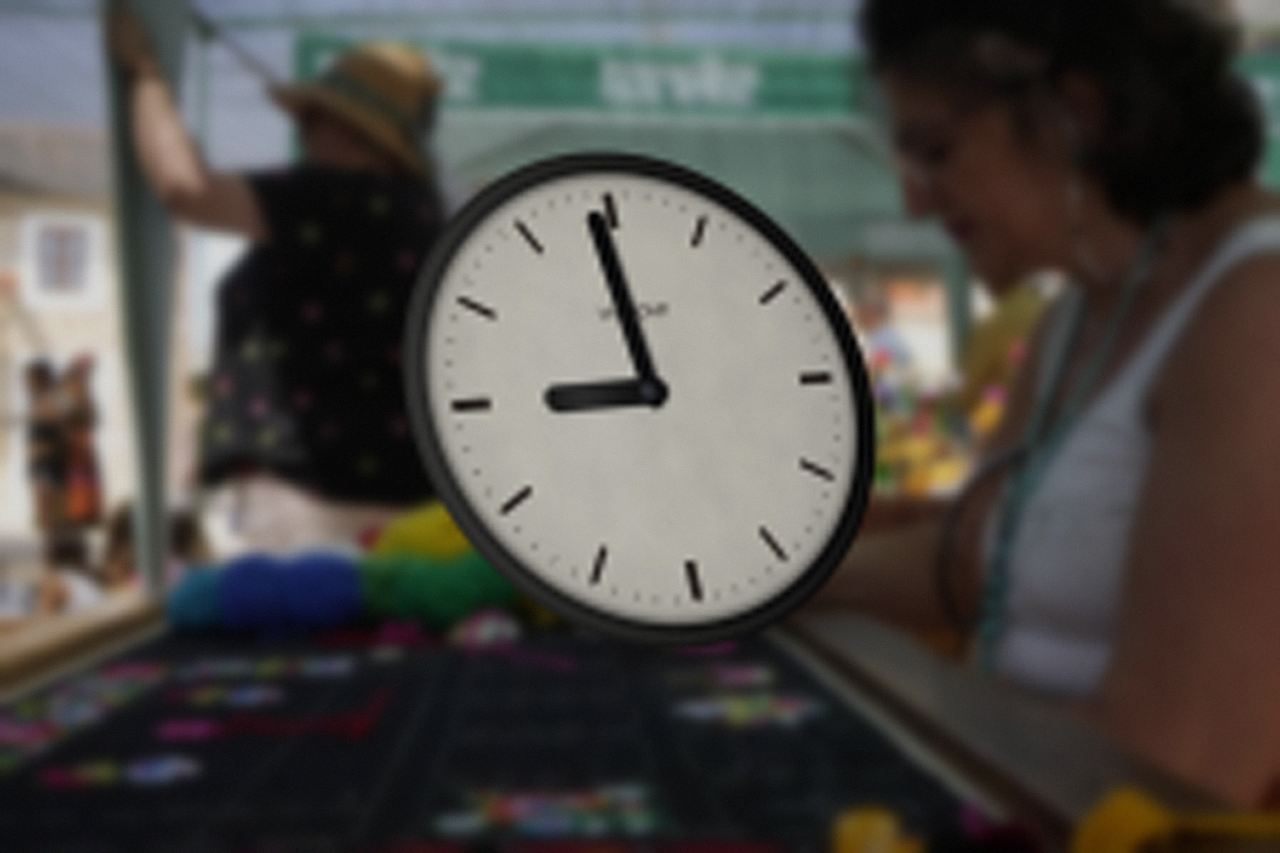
**8:59**
